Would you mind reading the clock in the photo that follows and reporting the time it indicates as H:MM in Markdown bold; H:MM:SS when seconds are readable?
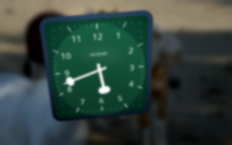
**5:42**
